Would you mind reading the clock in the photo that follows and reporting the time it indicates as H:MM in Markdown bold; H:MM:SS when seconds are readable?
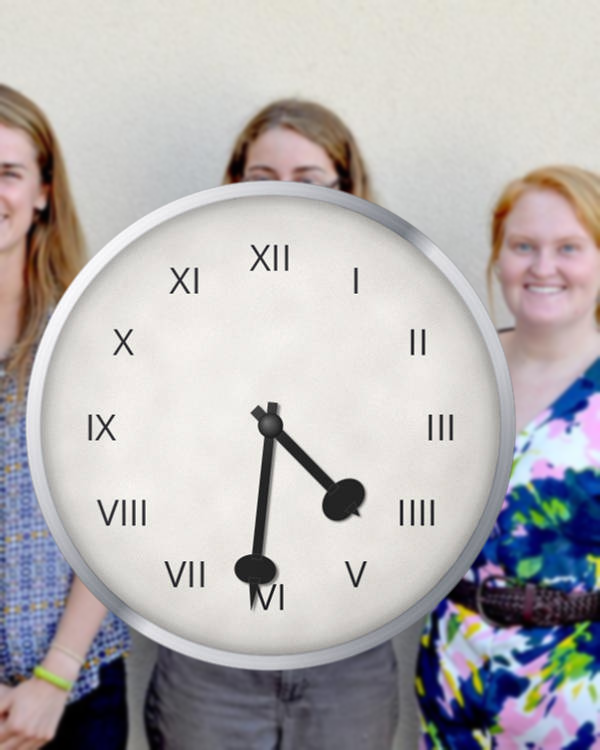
**4:31**
